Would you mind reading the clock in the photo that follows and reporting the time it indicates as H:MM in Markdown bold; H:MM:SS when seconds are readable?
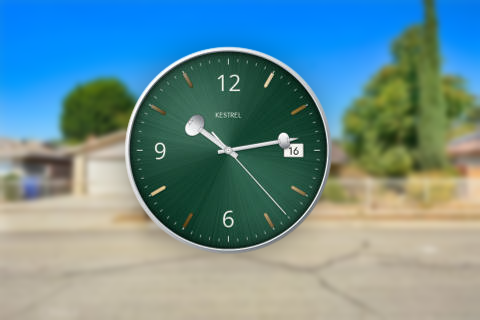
**10:13:23**
